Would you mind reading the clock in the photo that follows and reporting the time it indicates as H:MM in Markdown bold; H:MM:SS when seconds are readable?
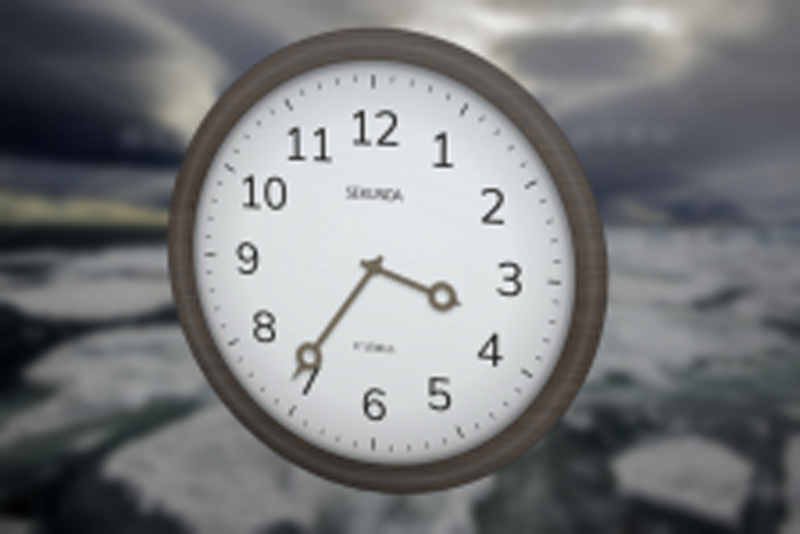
**3:36**
